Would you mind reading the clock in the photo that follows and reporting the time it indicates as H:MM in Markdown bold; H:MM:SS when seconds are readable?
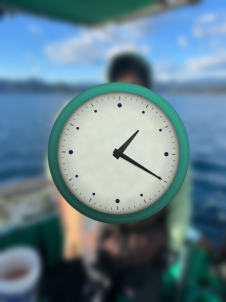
**1:20**
